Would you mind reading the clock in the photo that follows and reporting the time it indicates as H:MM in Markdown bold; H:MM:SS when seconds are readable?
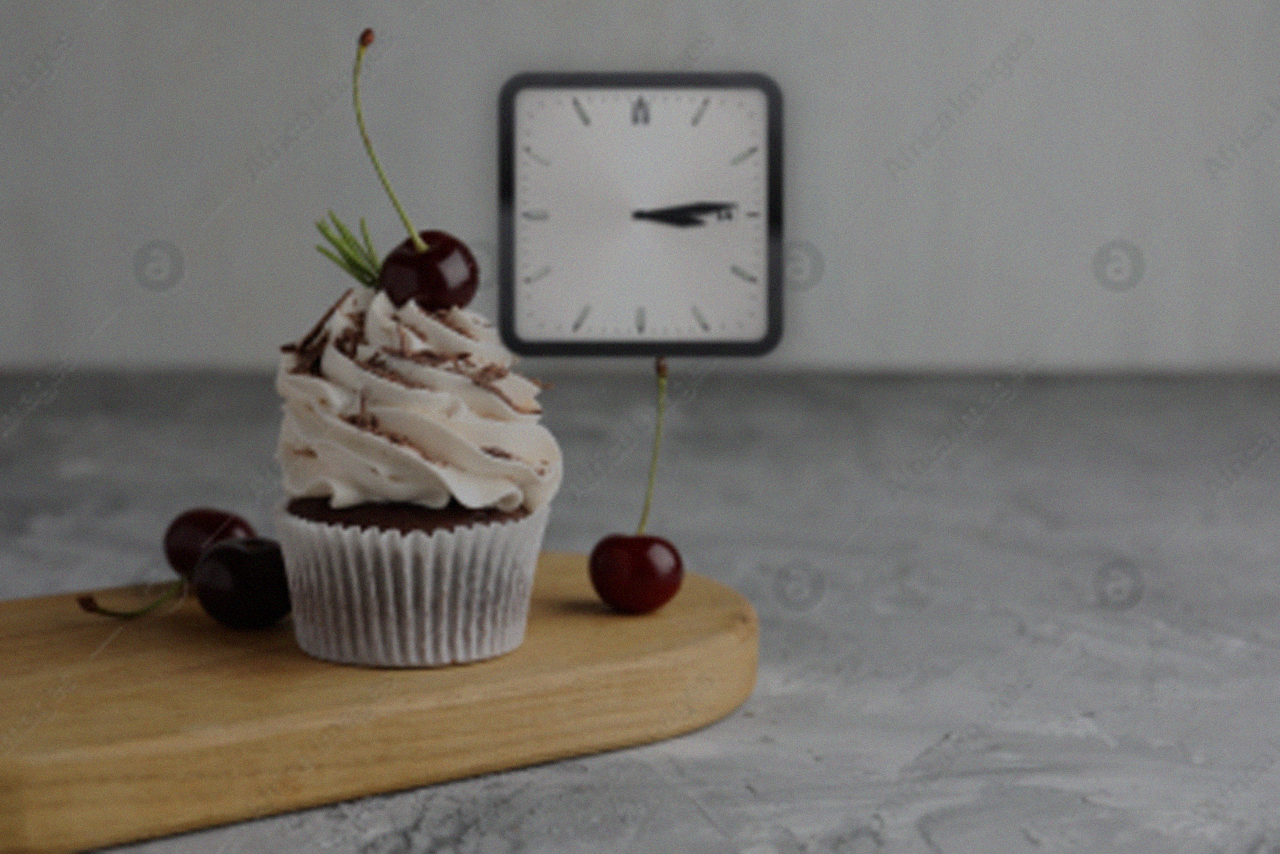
**3:14**
